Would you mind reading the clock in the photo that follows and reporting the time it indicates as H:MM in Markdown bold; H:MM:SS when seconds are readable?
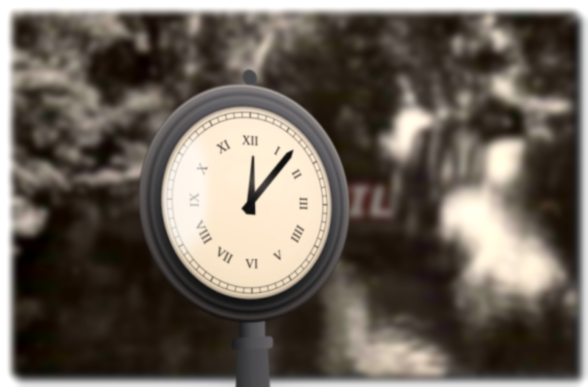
**12:07**
